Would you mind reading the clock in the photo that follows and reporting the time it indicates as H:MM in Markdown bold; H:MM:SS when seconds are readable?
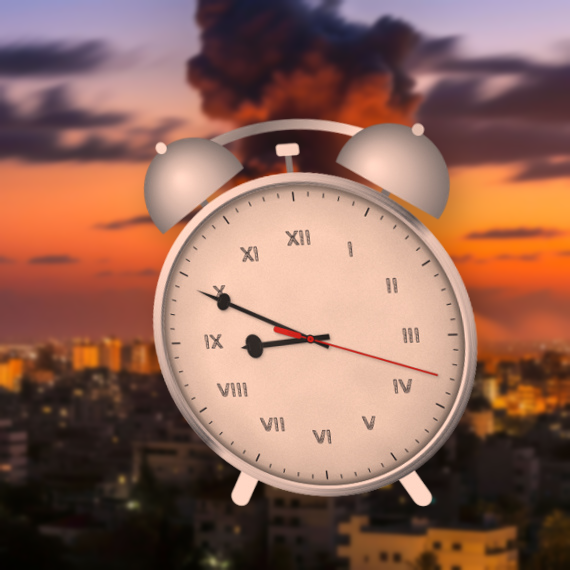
**8:49:18**
